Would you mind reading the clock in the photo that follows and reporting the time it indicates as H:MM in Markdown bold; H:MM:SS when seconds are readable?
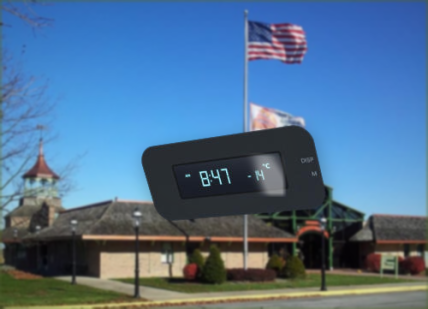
**8:47**
